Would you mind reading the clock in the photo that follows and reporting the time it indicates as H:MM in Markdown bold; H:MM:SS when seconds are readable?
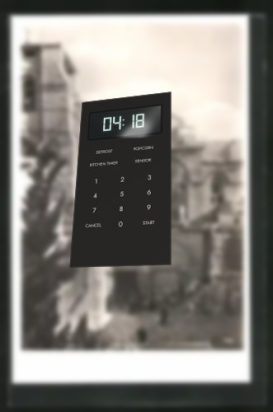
**4:18**
